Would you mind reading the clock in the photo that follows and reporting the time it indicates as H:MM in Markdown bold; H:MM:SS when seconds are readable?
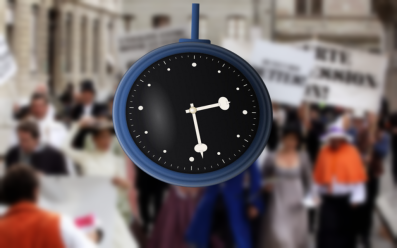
**2:28**
